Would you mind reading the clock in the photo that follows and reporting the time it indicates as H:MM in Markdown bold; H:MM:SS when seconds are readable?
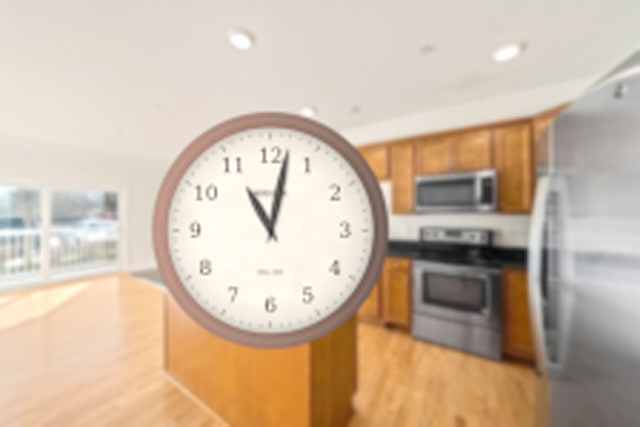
**11:02**
